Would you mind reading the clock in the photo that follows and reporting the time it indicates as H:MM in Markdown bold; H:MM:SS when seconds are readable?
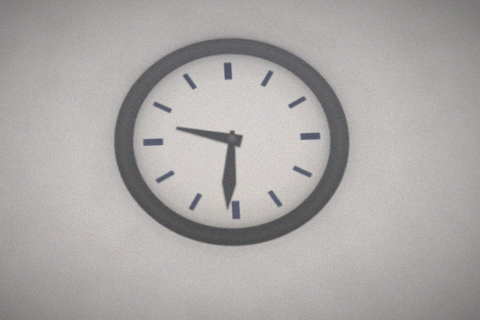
**9:31**
